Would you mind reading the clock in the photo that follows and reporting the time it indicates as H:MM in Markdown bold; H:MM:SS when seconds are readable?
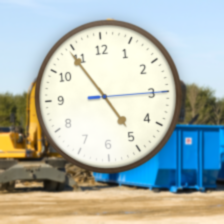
**4:54:15**
